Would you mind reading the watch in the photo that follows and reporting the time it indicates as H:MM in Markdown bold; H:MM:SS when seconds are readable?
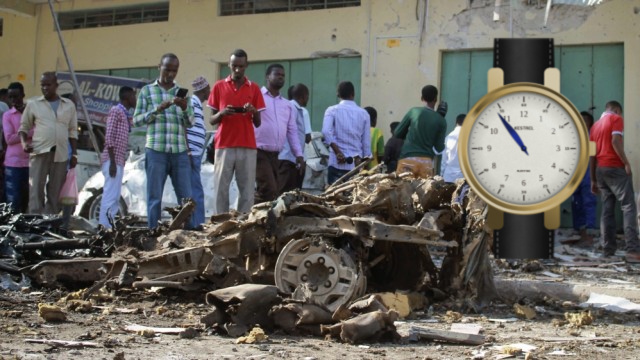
**10:54**
